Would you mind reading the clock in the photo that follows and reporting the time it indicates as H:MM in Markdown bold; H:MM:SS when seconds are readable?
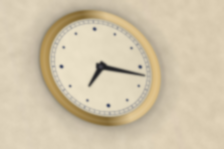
**7:17**
